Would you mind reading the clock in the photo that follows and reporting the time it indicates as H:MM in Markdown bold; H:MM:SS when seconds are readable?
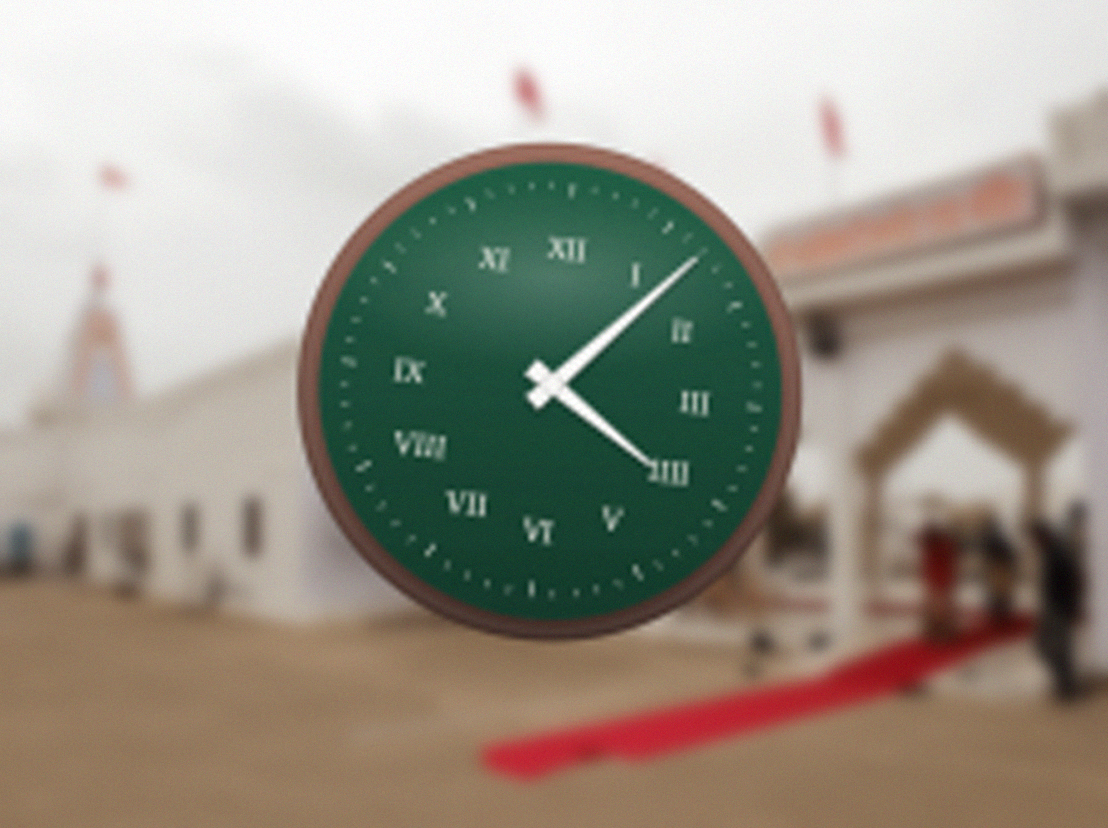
**4:07**
